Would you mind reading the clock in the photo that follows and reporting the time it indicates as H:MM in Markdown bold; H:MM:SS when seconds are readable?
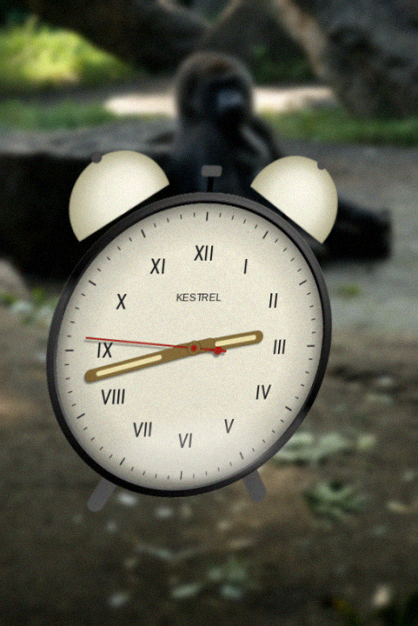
**2:42:46**
